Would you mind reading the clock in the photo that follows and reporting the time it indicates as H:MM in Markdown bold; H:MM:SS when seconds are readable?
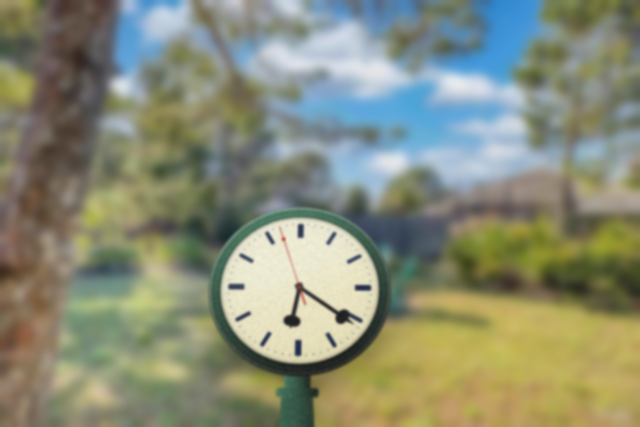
**6:20:57**
